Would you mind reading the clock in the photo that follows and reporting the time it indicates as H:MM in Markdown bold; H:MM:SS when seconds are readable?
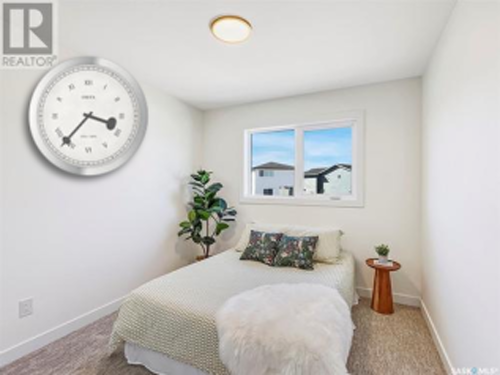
**3:37**
